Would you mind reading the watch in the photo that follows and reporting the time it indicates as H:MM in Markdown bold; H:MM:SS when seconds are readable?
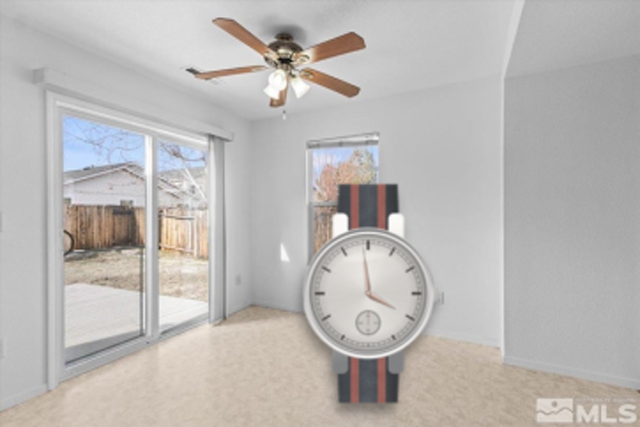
**3:59**
